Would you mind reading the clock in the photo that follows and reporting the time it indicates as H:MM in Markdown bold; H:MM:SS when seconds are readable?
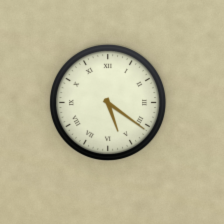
**5:21**
